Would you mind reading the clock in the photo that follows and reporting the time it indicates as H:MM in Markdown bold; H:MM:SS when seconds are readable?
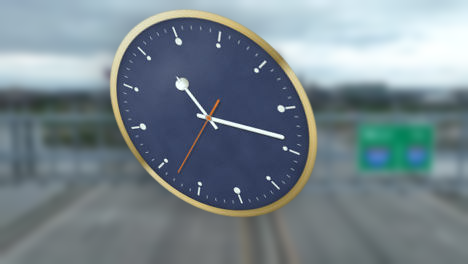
**11:18:38**
